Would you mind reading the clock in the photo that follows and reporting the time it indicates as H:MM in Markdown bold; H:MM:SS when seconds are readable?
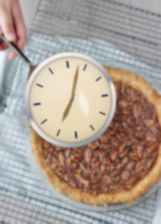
**7:03**
